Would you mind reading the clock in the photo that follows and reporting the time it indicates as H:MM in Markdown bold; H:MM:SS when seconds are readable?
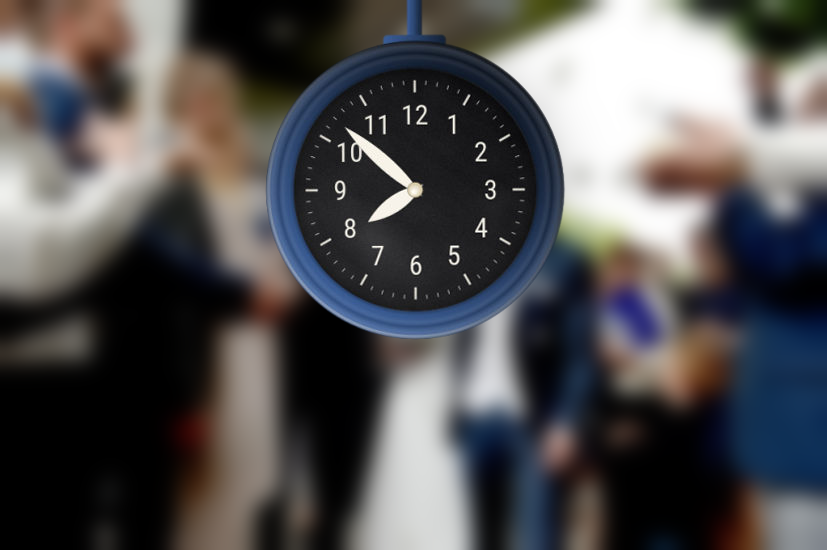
**7:52**
